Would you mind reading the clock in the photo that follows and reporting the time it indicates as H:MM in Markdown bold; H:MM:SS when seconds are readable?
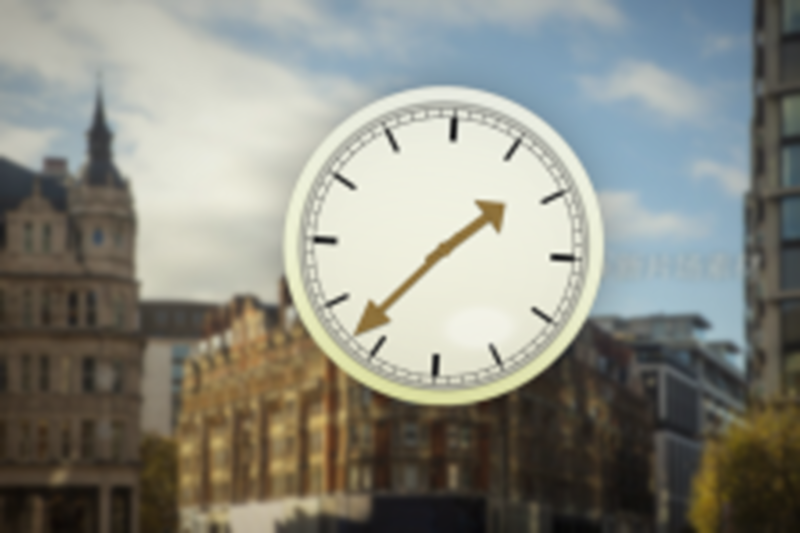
**1:37**
